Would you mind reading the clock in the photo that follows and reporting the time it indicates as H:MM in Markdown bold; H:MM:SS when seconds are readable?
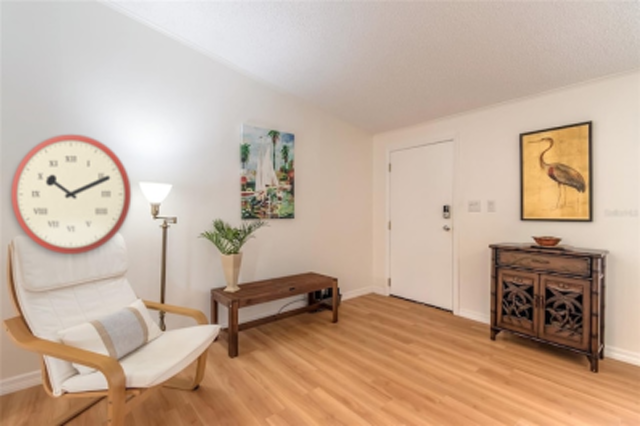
**10:11**
